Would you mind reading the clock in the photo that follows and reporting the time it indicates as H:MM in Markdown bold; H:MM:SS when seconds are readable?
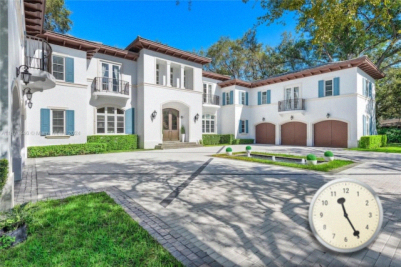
**11:25**
